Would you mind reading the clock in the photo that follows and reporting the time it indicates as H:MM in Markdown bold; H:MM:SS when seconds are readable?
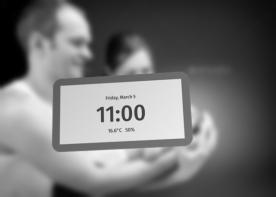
**11:00**
